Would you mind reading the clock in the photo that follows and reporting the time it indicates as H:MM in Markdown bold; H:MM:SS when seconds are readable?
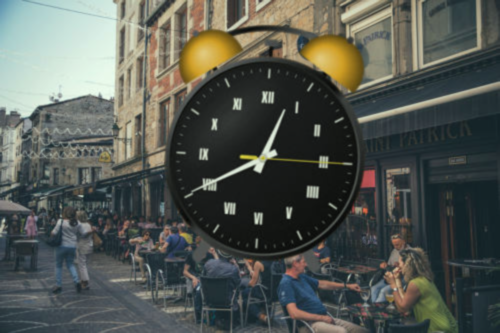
**12:40:15**
